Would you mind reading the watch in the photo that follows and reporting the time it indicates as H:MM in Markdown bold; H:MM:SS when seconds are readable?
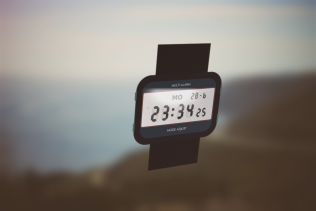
**23:34:25**
